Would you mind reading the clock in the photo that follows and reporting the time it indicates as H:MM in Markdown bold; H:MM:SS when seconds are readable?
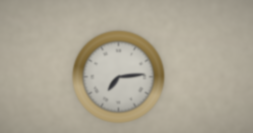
**7:14**
